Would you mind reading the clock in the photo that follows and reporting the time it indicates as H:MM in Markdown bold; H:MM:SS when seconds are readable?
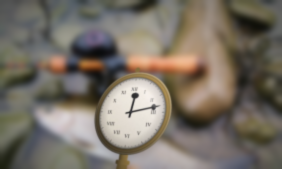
**12:13**
